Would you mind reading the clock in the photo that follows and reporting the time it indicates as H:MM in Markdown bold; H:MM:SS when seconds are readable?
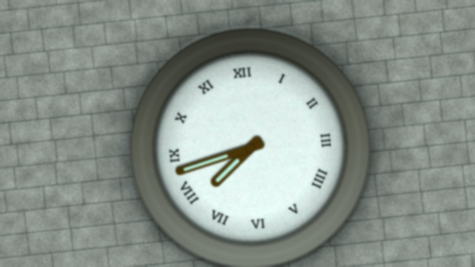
**7:43**
